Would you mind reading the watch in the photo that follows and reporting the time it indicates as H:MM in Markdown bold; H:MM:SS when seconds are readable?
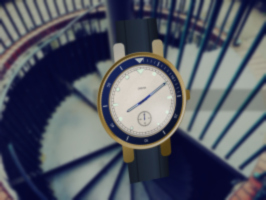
**8:10**
